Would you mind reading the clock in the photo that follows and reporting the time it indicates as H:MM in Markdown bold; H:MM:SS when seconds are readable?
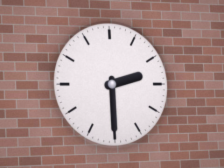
**2:30**
